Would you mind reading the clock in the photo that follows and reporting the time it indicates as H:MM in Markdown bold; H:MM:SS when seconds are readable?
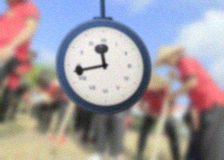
**11:43**
